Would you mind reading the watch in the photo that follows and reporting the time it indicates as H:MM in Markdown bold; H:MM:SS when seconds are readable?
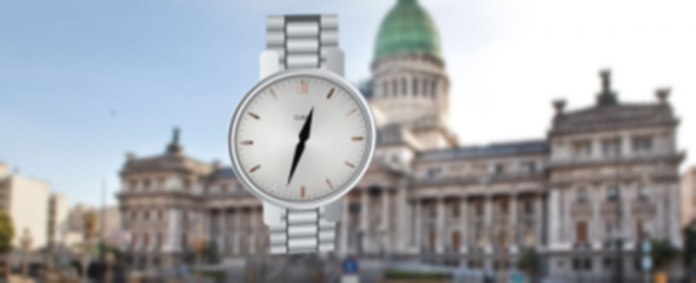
**12:33**
